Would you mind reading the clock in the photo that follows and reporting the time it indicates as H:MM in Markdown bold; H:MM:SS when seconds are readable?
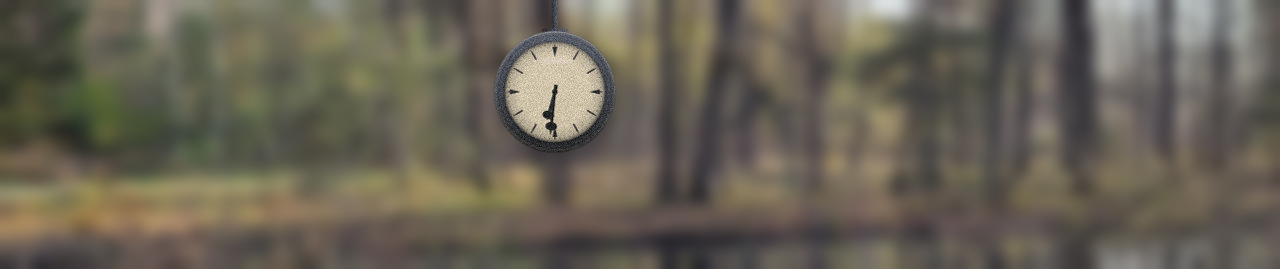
**6:31**
